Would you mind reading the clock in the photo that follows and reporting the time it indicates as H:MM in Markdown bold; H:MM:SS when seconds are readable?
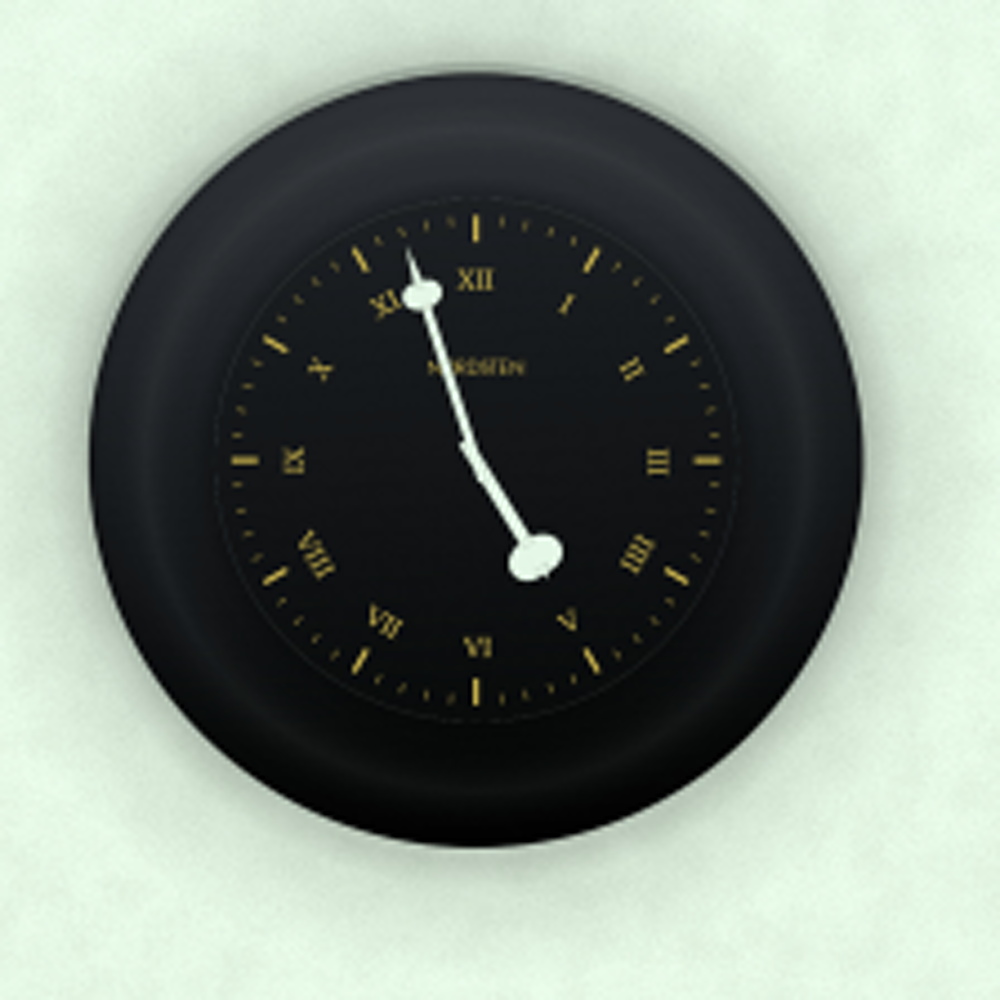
**4:57**
